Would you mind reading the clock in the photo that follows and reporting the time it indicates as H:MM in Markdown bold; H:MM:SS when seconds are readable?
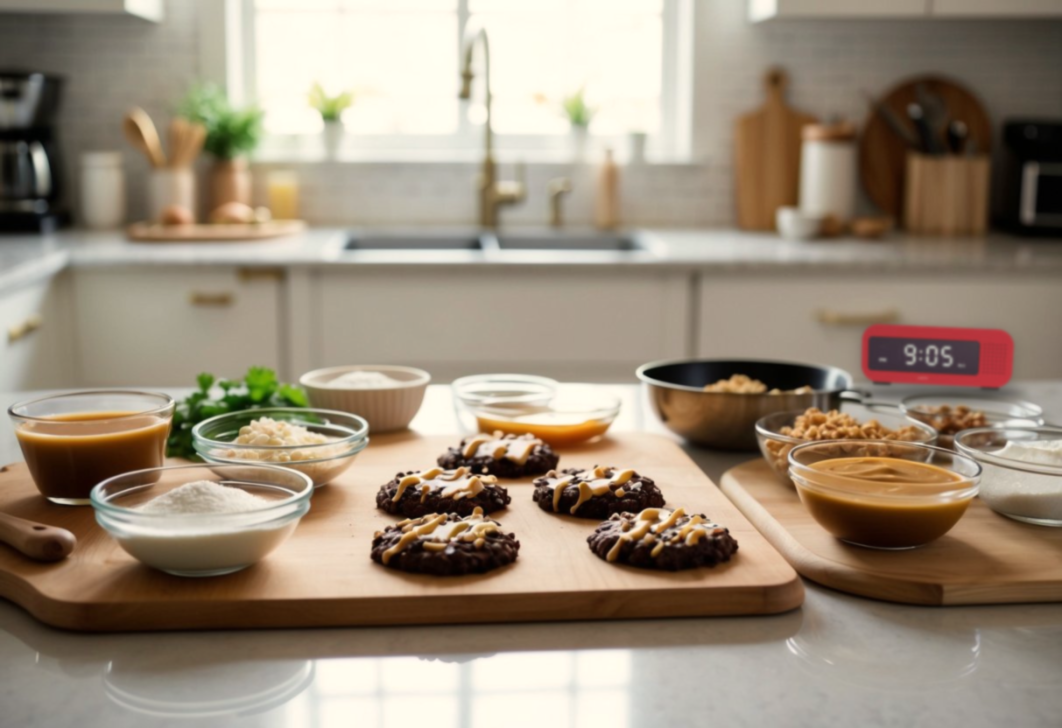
**9:05**
